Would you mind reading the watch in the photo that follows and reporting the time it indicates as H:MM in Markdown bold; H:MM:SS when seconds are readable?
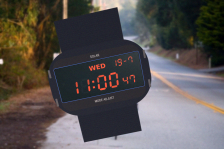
**11:00:47**
